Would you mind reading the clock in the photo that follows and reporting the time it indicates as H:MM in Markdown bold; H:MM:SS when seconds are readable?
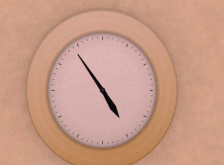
**4:54**
